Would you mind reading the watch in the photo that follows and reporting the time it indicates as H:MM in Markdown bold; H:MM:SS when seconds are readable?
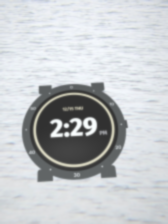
**2:29**
